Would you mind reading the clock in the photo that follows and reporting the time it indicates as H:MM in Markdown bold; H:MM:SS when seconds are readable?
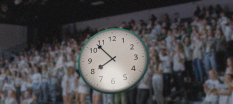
**7:53**
